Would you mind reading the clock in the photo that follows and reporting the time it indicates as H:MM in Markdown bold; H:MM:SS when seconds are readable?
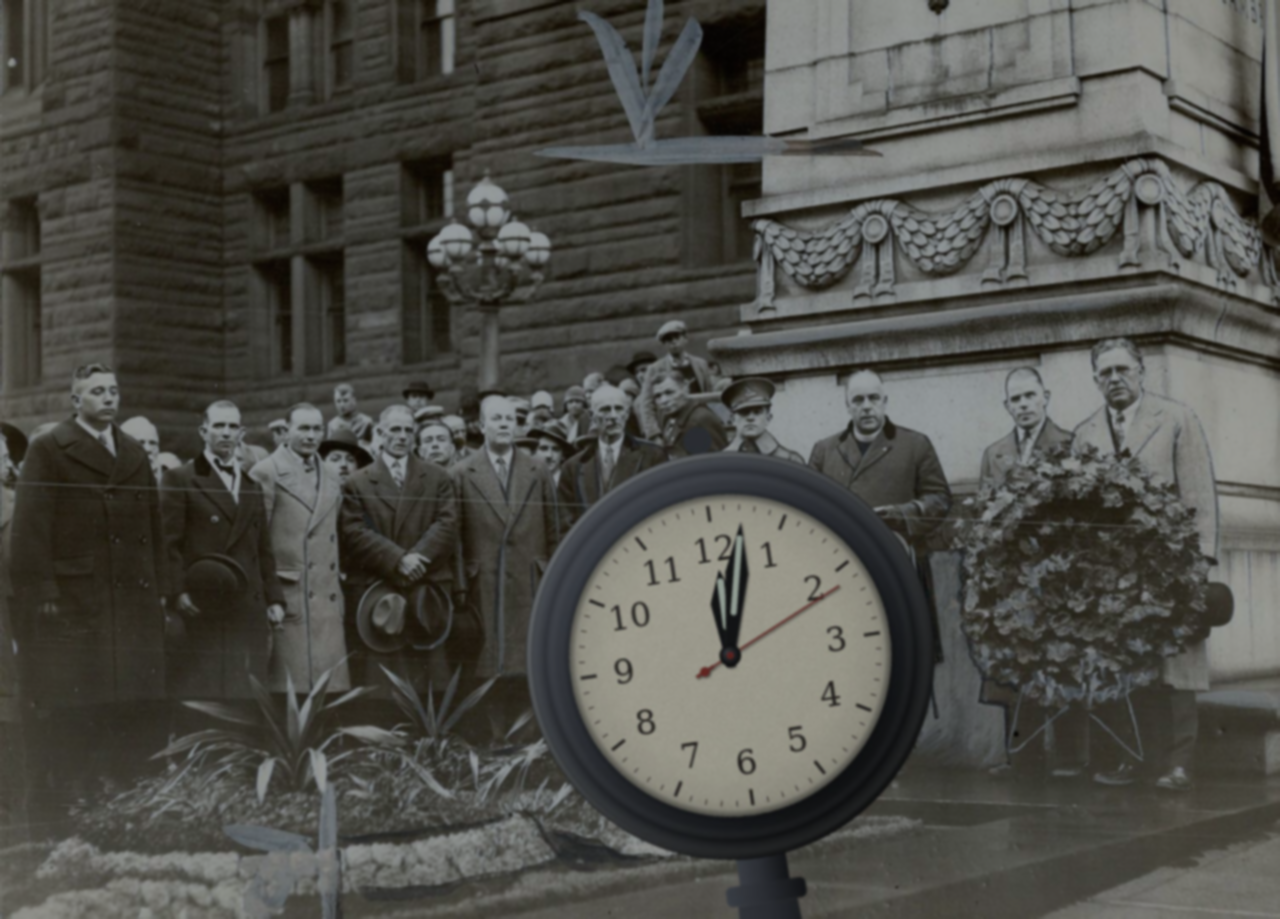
**12:02:11**
